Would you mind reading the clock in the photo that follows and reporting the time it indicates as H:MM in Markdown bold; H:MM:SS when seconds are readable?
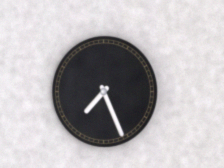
**7:26**
